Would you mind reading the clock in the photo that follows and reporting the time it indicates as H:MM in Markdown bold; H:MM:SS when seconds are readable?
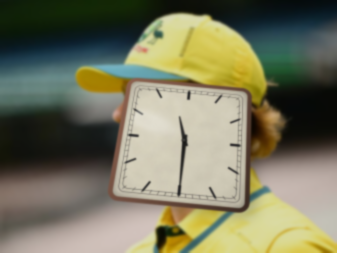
**11:30**
